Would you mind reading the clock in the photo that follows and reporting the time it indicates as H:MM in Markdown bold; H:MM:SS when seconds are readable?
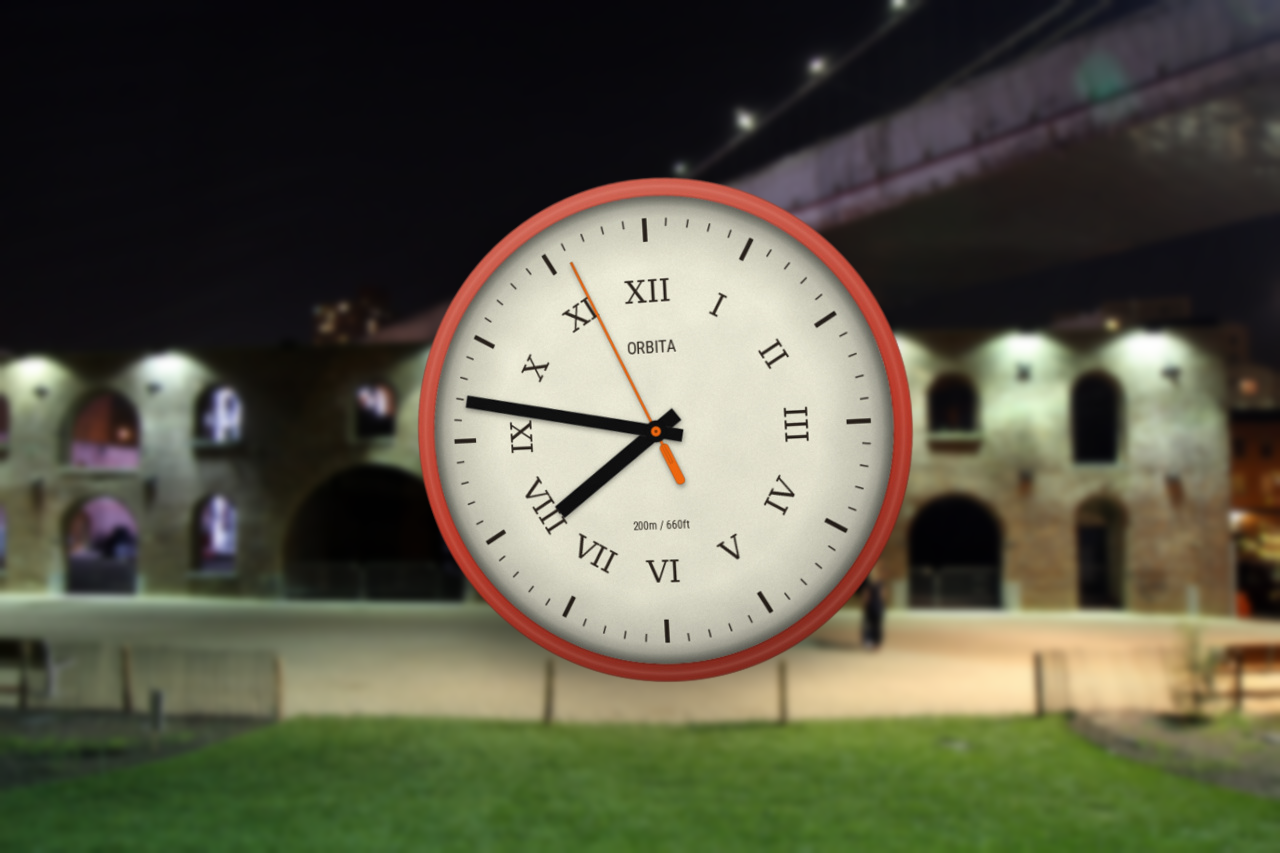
**7:46:56**
